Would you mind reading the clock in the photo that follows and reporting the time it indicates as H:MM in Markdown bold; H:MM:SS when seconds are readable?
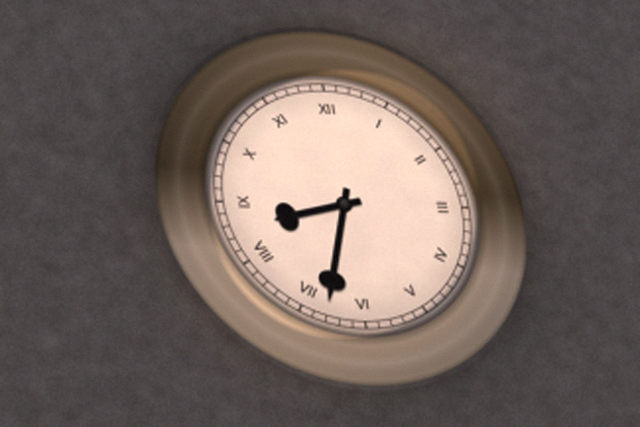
**8:33**
